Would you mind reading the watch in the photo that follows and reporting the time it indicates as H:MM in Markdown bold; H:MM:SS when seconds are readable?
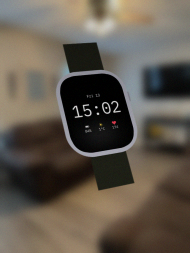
**15:02**
